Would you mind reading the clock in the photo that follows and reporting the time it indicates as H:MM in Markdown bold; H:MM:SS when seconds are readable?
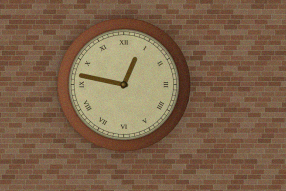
**12:47**
